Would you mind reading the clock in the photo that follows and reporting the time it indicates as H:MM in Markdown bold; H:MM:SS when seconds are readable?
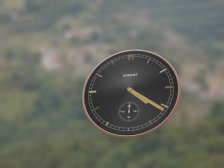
**4:21**
